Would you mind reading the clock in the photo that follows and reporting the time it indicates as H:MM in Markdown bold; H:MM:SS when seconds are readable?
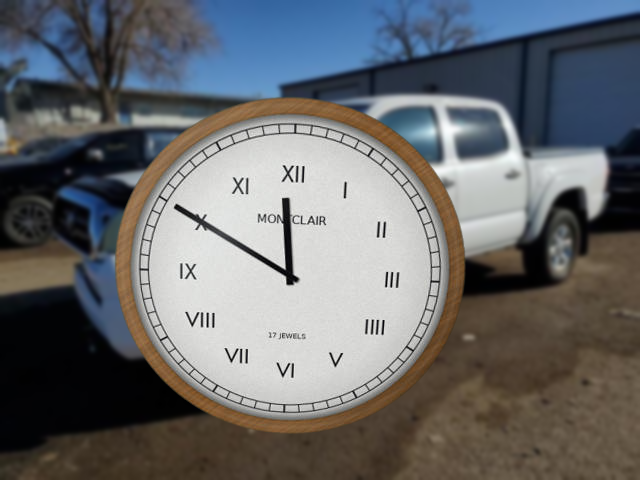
**11:50**
